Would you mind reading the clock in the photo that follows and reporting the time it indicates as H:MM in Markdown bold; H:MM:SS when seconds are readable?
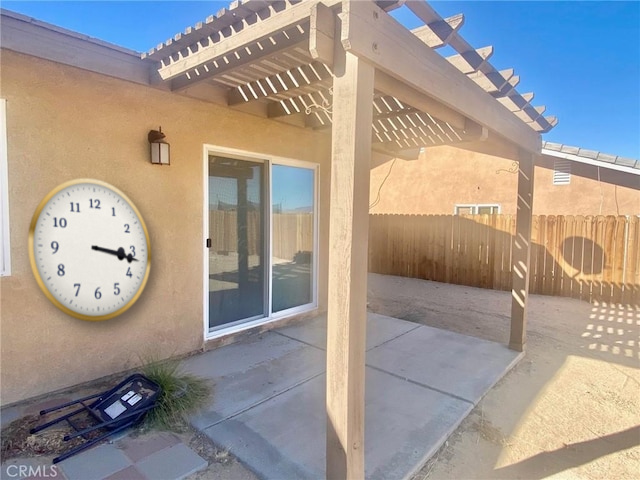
**3:17**
